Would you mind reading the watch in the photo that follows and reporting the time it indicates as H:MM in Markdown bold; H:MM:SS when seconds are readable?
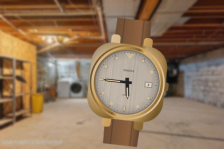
**5:45**
